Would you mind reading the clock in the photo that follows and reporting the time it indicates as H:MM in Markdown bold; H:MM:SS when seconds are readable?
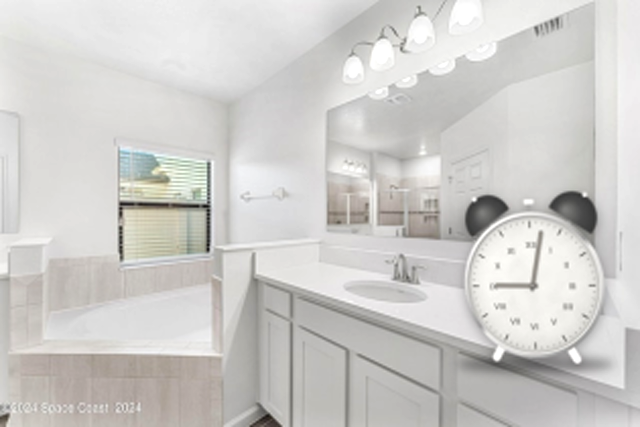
**9:02**
